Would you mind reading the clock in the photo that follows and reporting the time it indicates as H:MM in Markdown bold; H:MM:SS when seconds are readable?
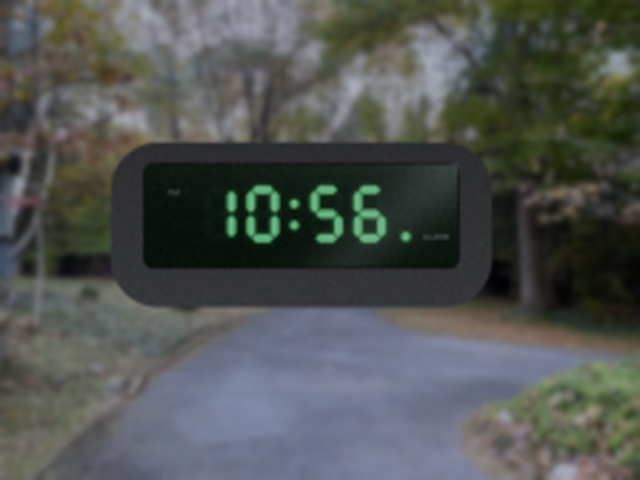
**10:56**
